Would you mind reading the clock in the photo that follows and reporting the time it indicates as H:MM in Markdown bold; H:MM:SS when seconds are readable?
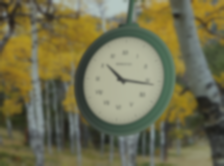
**10:16**
